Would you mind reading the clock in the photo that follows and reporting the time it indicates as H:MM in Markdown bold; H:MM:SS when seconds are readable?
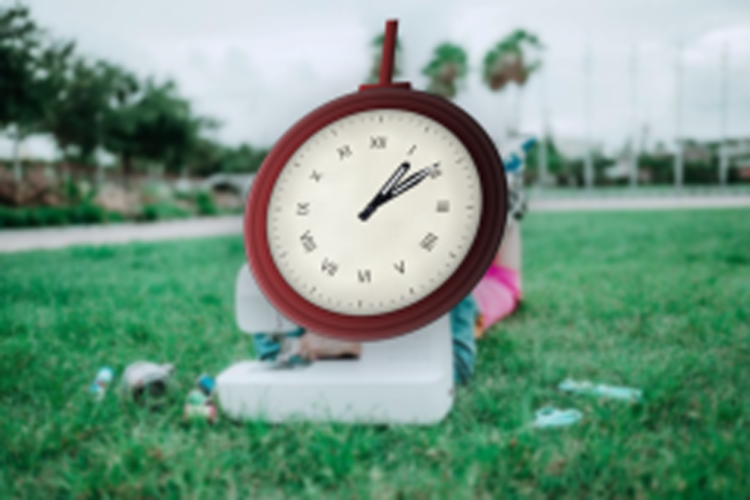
**1:09**
